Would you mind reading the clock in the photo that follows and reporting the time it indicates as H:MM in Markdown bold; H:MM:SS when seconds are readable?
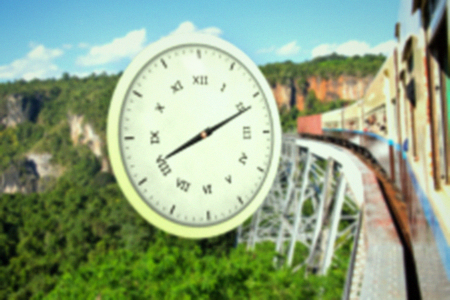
**8:11**
